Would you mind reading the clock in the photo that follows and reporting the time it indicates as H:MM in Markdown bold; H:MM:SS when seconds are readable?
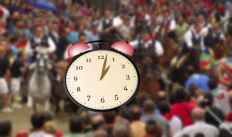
**1:02**
